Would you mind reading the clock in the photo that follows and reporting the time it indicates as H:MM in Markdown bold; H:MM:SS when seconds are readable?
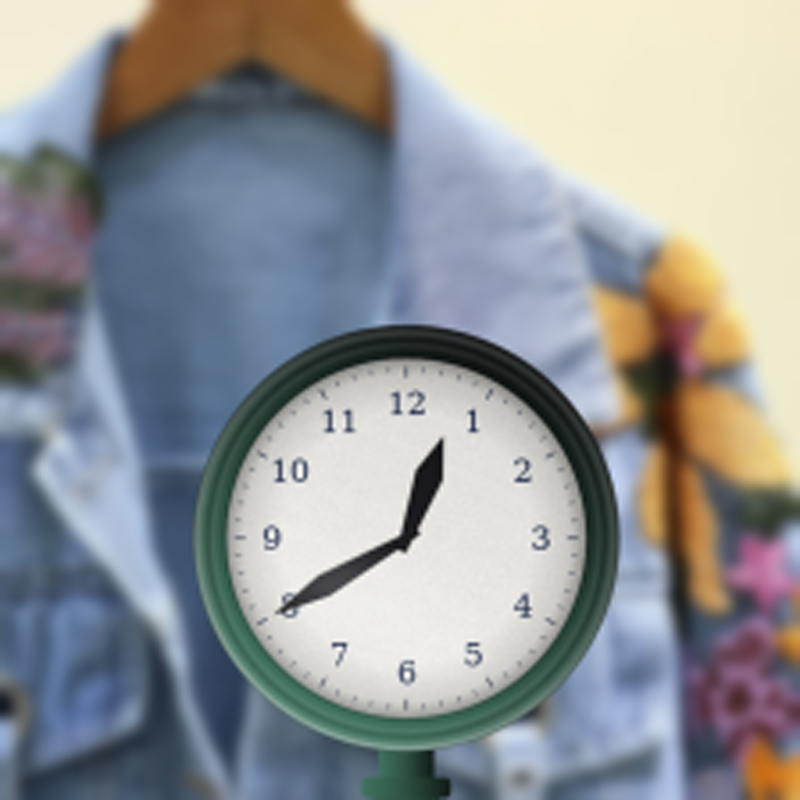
**12:40**
